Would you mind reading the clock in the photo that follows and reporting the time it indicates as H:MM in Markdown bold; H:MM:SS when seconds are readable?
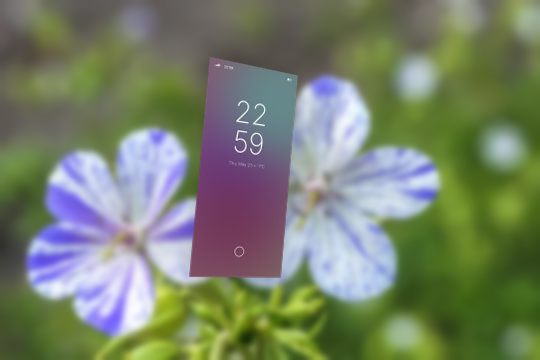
**22:59**
